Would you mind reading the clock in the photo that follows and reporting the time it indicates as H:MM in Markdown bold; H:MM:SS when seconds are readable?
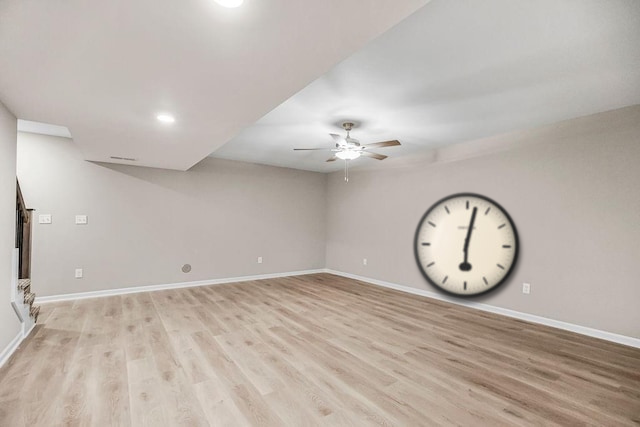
**6:02**
